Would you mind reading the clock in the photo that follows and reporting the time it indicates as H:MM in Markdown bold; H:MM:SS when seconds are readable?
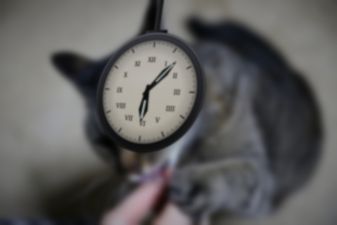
**6:07**
